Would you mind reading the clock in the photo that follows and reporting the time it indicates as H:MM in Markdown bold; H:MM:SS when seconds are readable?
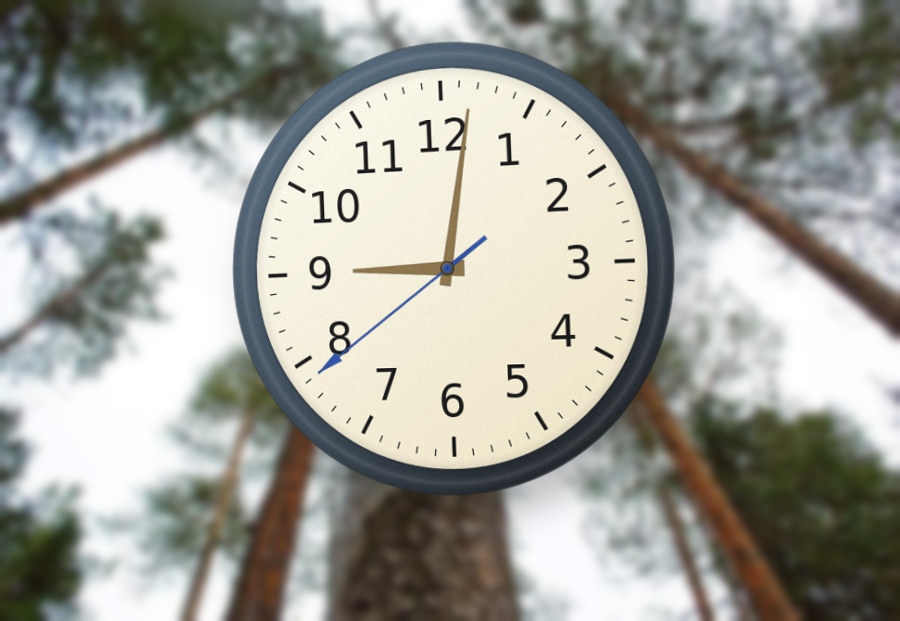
**9:01:39**
